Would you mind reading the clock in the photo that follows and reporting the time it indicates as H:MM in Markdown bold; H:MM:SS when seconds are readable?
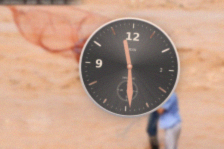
**11:29**
